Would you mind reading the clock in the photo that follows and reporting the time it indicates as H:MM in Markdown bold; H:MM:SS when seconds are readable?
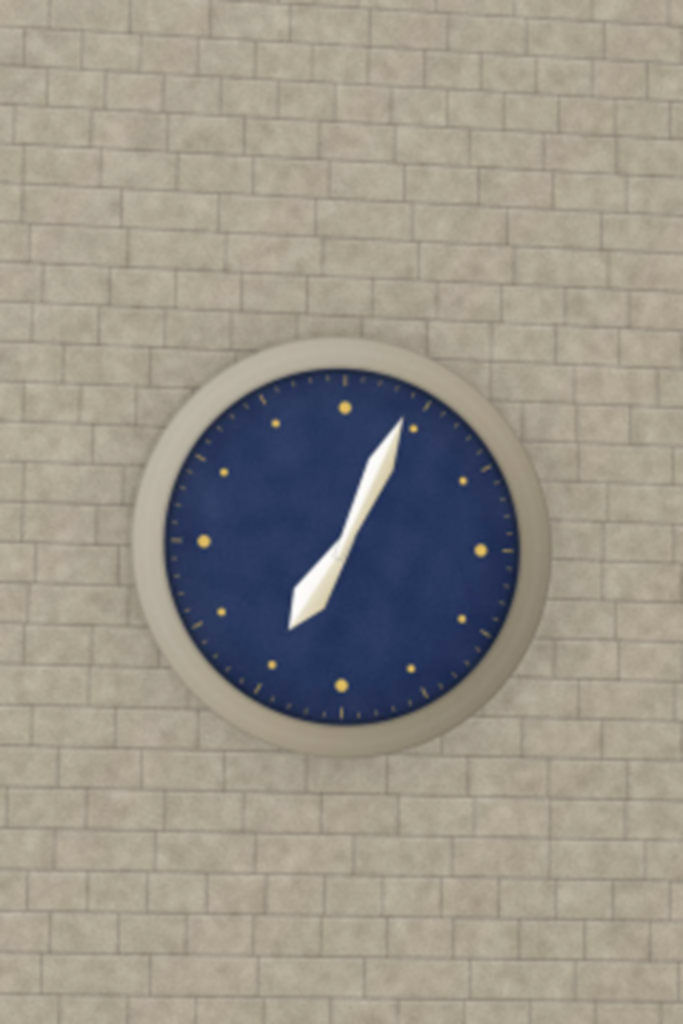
**7:04**
